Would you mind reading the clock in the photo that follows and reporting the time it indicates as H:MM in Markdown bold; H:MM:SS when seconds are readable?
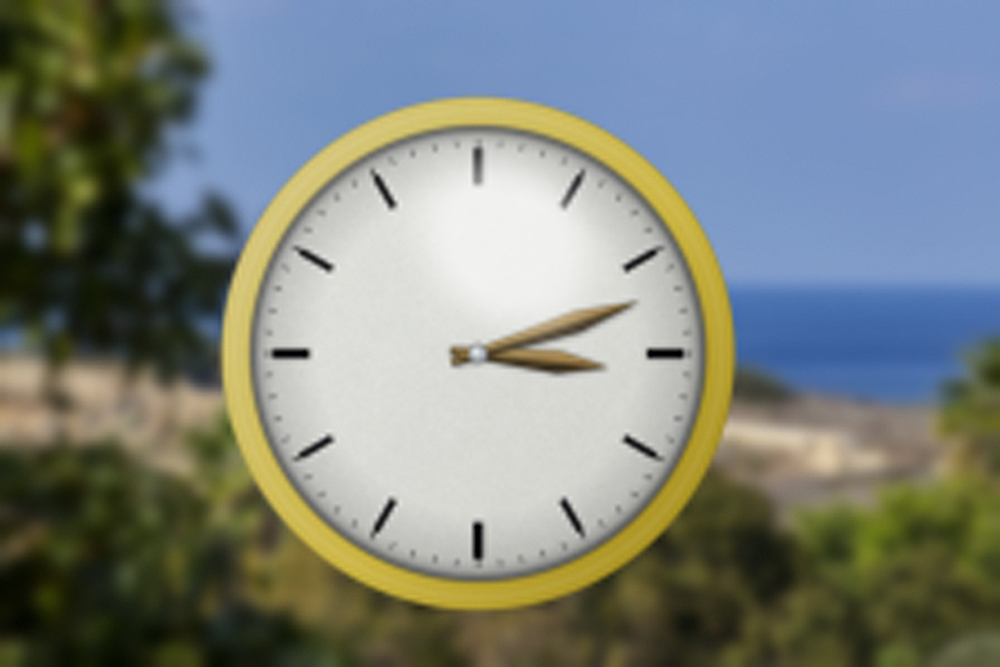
**3:12**
